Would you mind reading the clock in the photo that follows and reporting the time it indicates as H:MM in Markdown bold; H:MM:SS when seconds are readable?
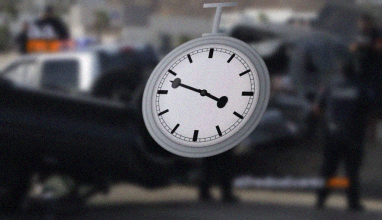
**3:48**
